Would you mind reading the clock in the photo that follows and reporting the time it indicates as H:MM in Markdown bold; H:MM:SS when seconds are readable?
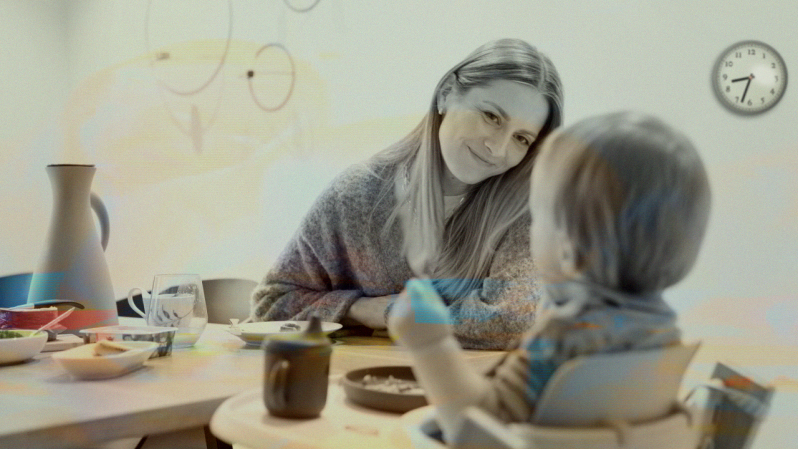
**8:33**
